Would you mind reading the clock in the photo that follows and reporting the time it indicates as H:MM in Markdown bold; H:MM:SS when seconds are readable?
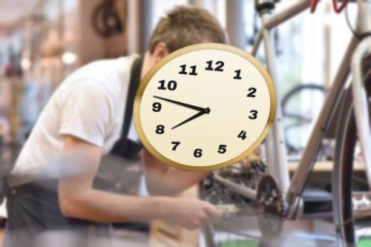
**7:47**
